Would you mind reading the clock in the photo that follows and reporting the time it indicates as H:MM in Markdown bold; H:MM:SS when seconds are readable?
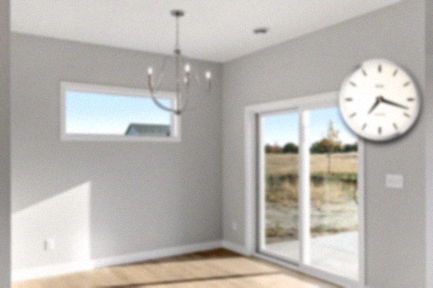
**7:18**
